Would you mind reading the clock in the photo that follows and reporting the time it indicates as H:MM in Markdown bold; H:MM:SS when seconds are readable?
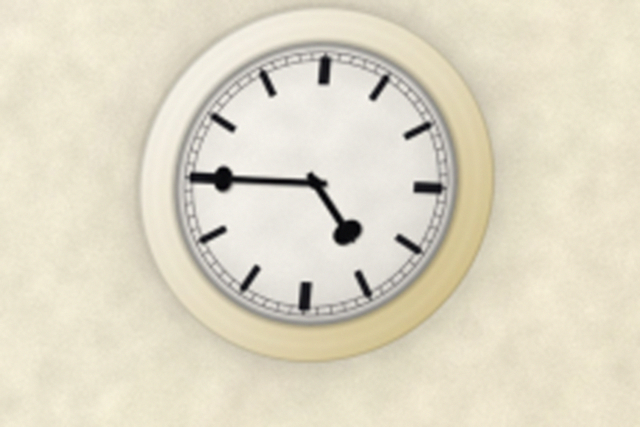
**4:45**
